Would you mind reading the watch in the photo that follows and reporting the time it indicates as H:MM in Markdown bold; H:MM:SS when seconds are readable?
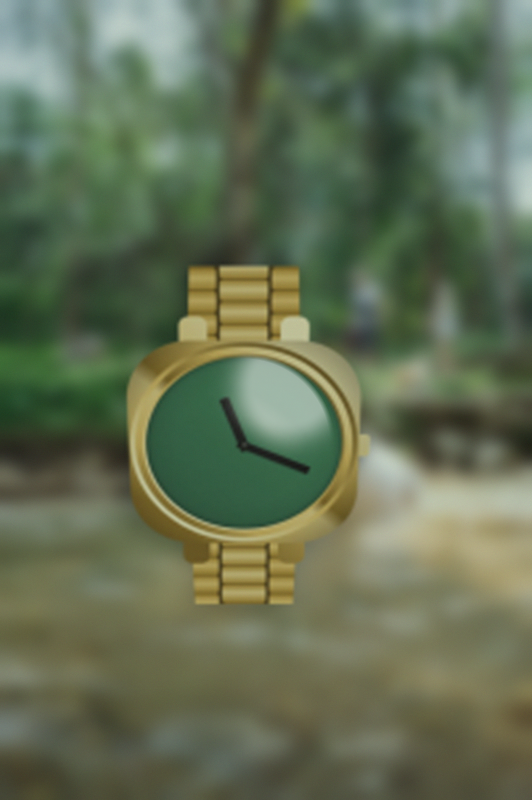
**11:19**
